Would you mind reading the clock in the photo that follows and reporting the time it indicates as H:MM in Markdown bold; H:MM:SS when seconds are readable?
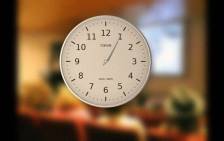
**1:05**
